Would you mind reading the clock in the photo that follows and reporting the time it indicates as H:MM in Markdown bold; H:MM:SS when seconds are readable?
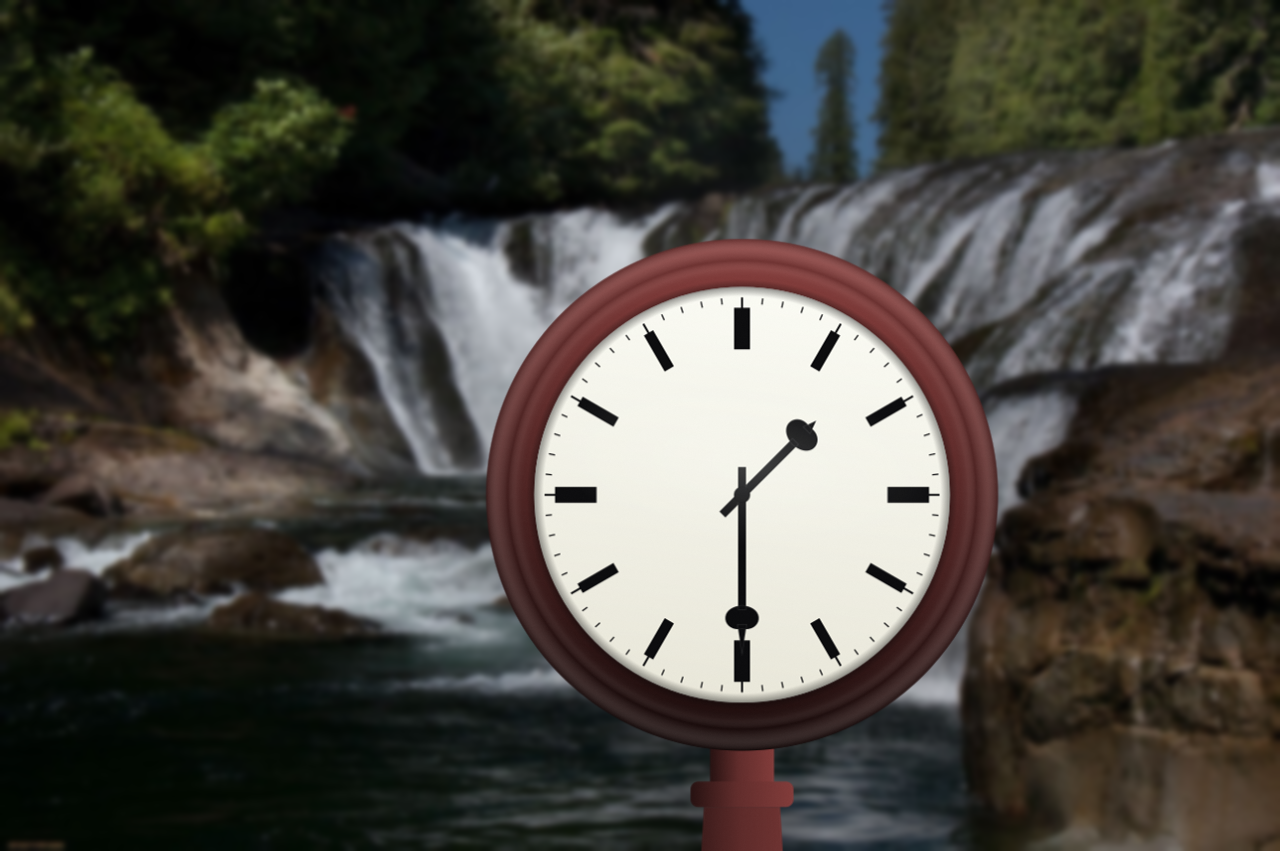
**1:30**
